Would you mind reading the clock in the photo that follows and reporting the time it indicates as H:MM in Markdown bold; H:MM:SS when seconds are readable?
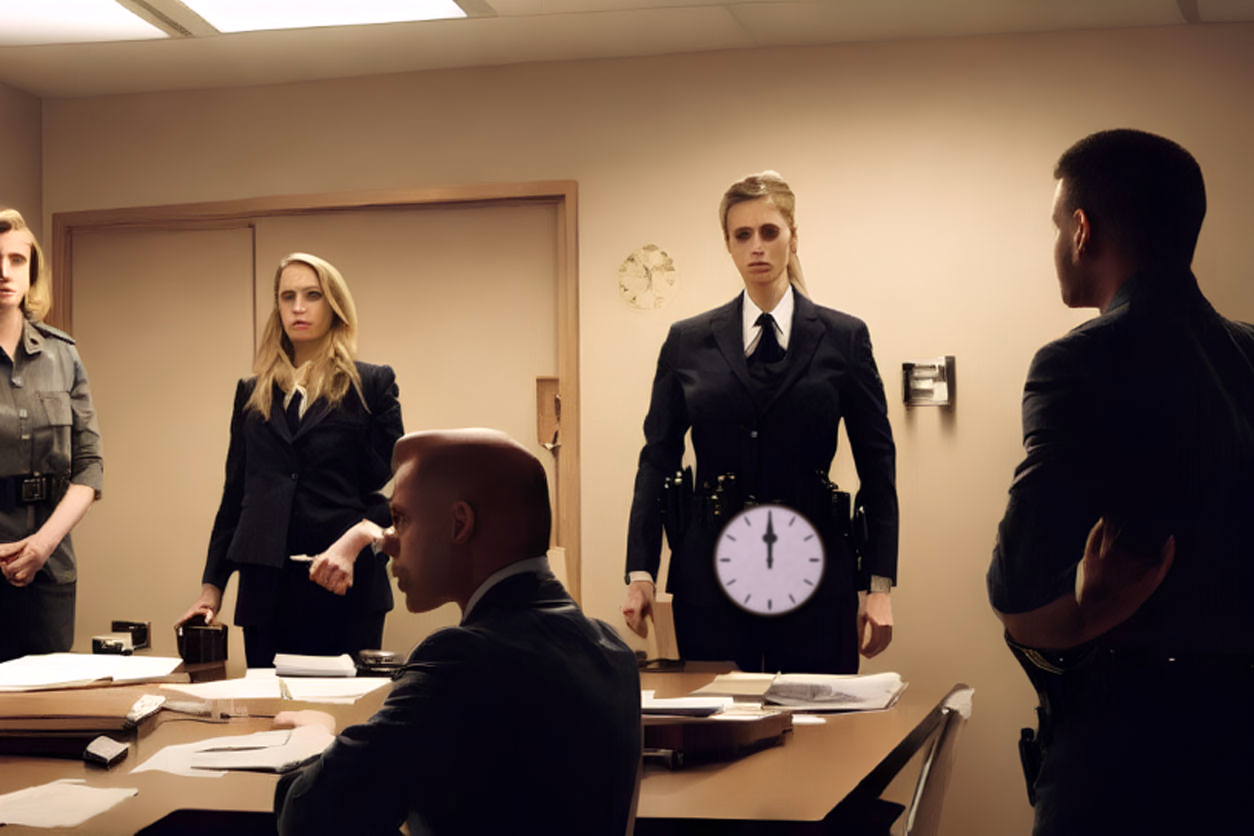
**12:00**
